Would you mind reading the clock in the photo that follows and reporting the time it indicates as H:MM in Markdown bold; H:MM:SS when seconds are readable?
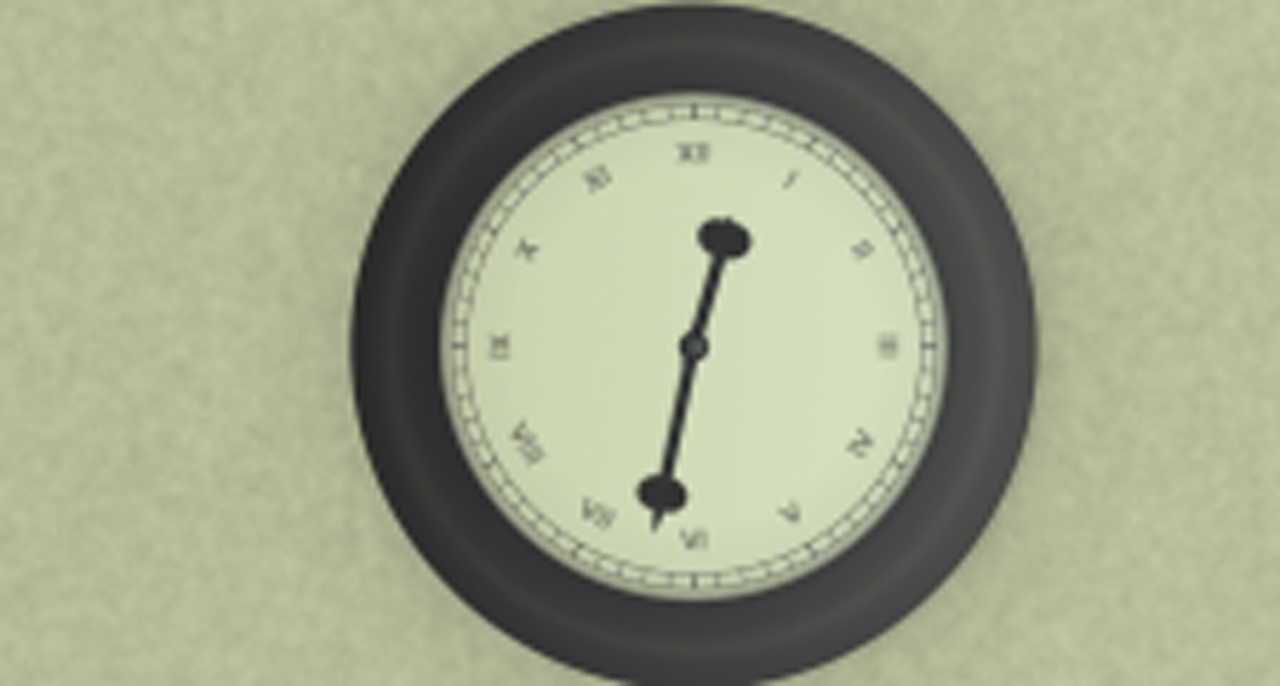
**12:32**
